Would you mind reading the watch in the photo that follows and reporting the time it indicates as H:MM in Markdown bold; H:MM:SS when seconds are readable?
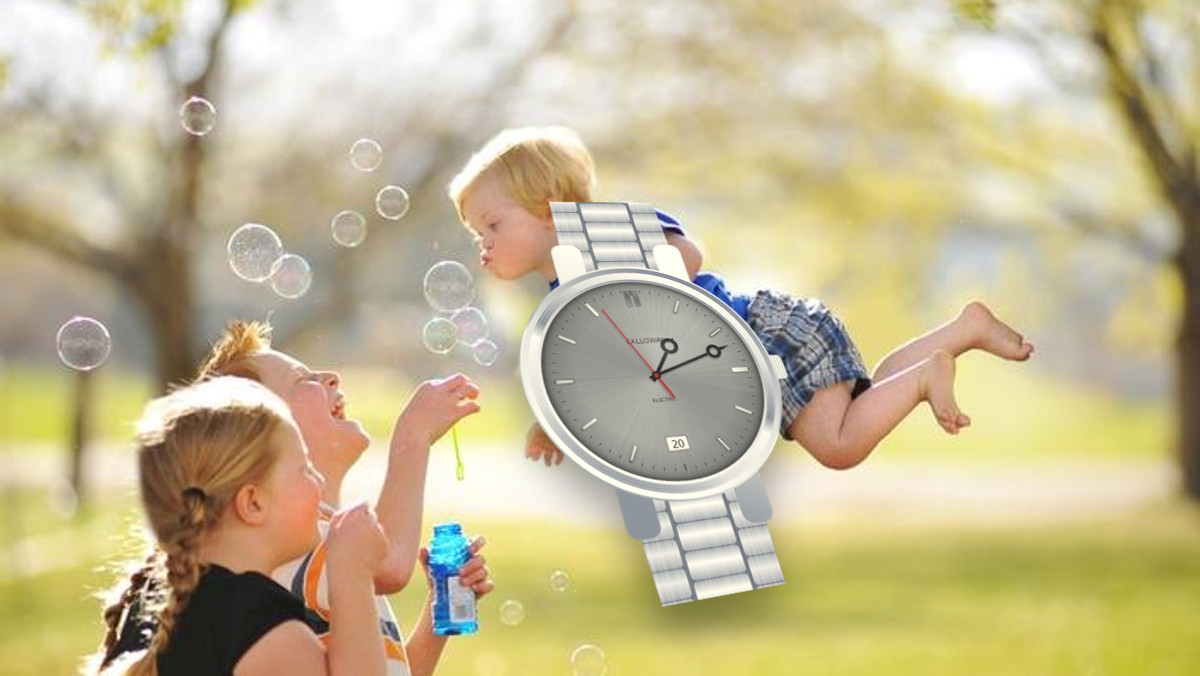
**1:11:56**
